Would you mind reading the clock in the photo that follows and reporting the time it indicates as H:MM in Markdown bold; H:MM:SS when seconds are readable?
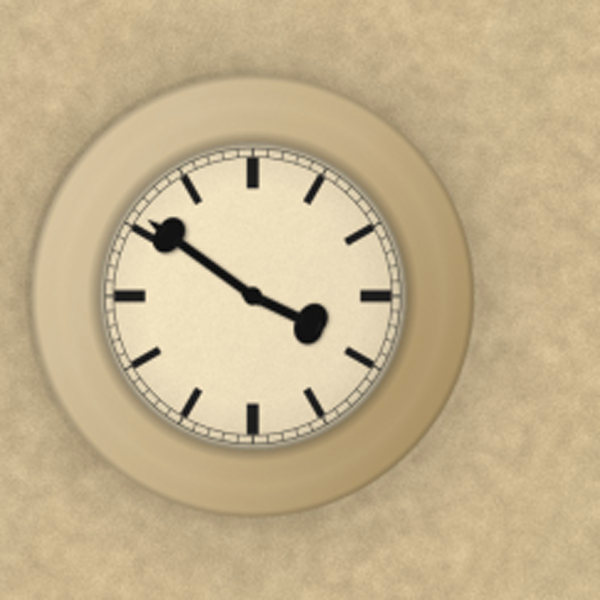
**3:51**
